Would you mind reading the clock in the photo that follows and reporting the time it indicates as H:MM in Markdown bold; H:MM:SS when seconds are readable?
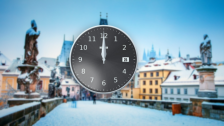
**12:00**
